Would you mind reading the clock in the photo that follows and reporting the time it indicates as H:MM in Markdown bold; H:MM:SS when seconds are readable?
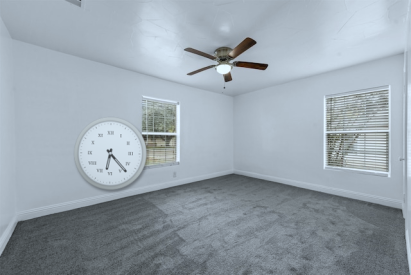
**6:23**
